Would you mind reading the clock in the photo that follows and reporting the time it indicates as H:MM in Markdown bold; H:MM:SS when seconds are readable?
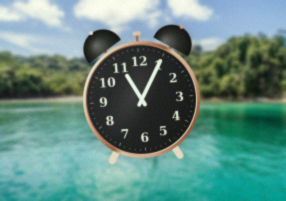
**11:05**
